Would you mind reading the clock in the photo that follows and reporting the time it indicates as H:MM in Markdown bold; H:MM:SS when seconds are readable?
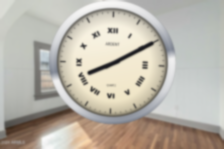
**8:10**
